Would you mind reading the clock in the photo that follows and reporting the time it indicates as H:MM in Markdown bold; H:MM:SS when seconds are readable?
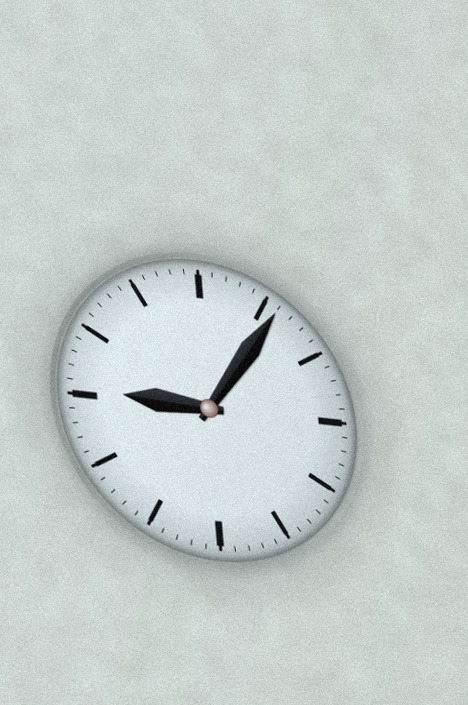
**9:06**
